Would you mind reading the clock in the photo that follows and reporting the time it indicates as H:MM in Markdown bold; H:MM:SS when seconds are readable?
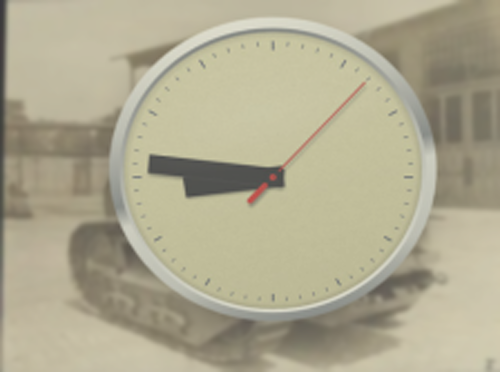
**8:46:07**
